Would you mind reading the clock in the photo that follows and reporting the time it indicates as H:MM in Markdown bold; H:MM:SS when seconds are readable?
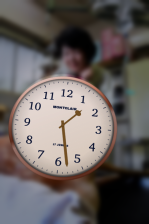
**1:28**
